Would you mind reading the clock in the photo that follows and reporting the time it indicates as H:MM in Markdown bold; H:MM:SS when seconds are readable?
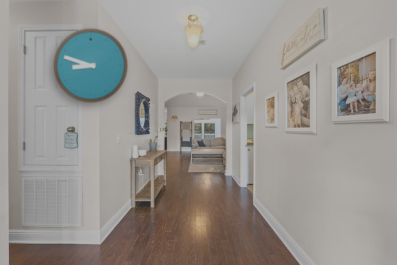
**8:48**
